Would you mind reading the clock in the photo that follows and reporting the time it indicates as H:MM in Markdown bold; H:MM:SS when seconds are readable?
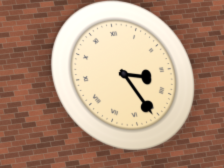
**3:26**
